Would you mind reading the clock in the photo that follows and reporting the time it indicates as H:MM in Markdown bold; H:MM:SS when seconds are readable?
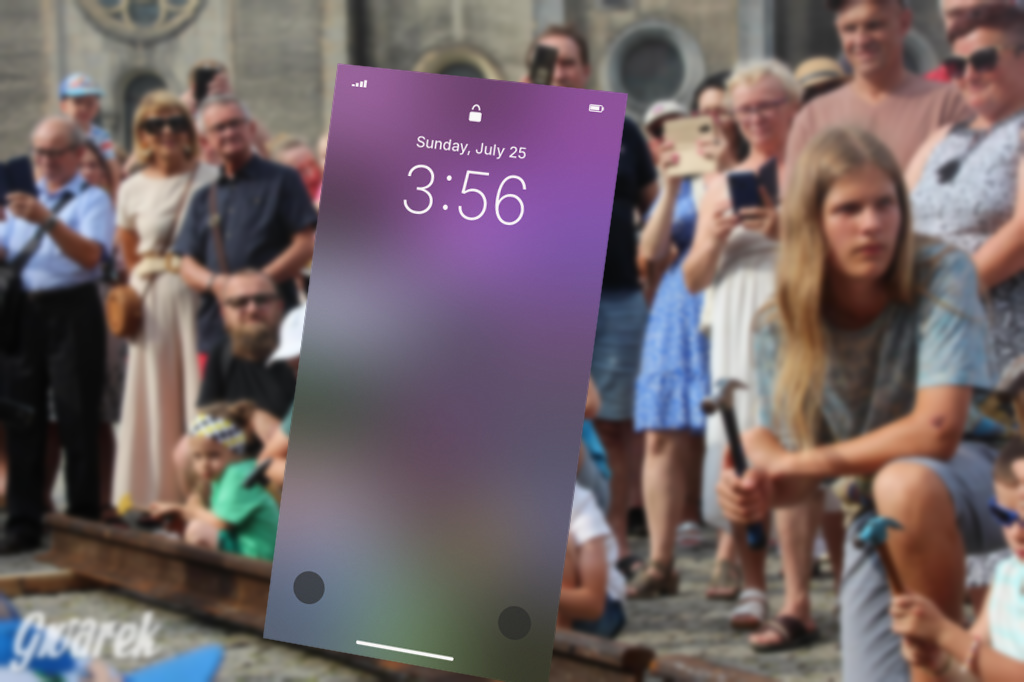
**3:56**
